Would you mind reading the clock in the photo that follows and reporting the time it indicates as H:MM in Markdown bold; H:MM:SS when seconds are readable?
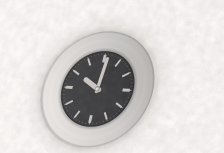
**10:01**
